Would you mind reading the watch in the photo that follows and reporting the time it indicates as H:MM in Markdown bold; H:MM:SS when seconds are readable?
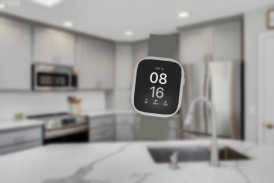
**8:16**
